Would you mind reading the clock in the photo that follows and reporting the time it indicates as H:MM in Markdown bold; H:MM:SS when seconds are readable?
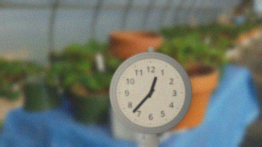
**12:37**
